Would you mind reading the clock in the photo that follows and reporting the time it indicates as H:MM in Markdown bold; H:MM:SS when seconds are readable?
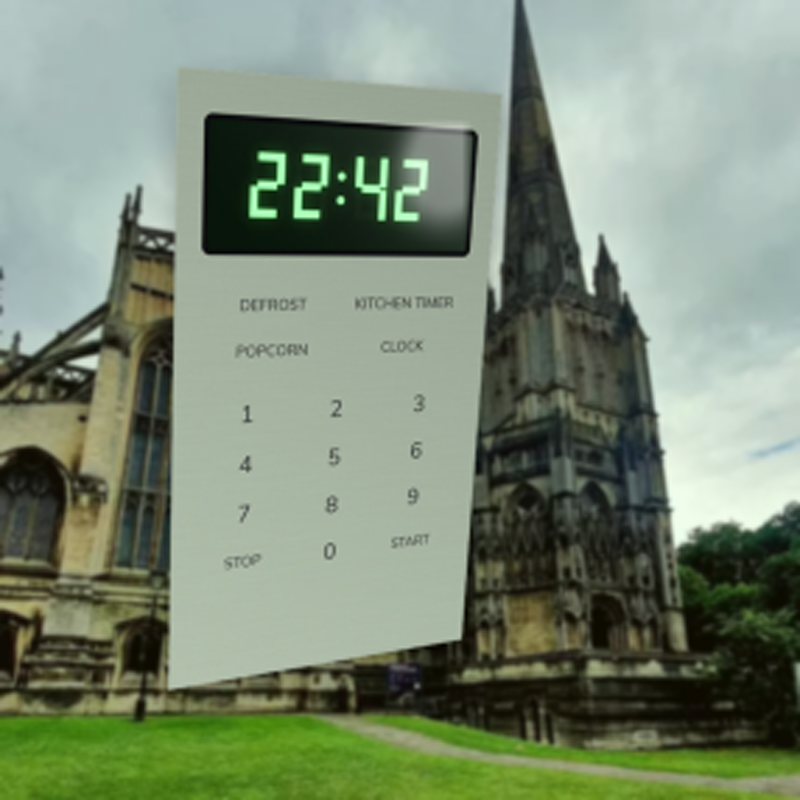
**22:42**
